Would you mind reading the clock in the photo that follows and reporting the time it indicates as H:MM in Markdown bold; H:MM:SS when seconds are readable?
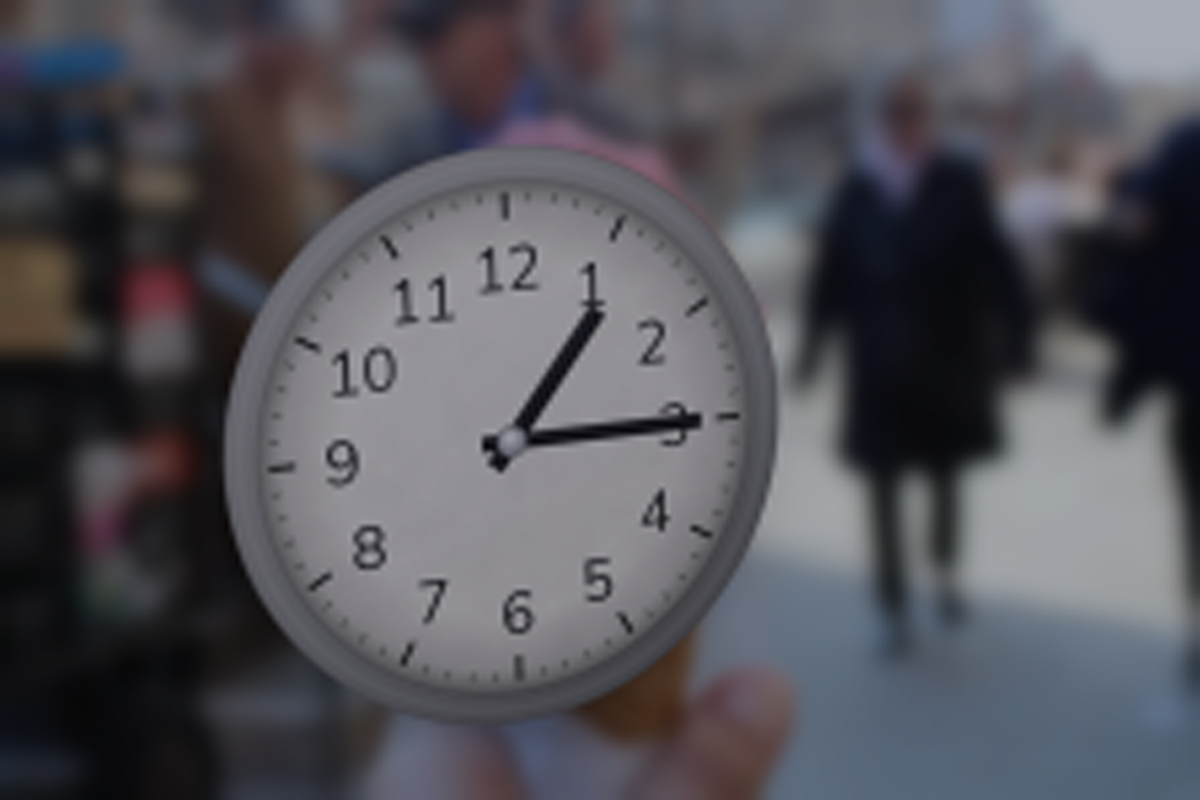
**1:15**
